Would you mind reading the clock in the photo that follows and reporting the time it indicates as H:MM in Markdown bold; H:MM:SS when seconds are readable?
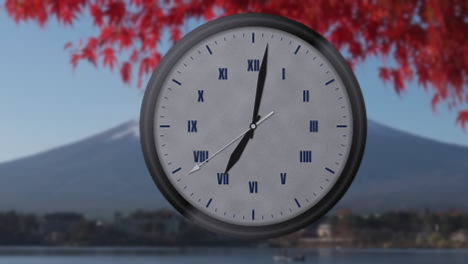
**7:01:39**
